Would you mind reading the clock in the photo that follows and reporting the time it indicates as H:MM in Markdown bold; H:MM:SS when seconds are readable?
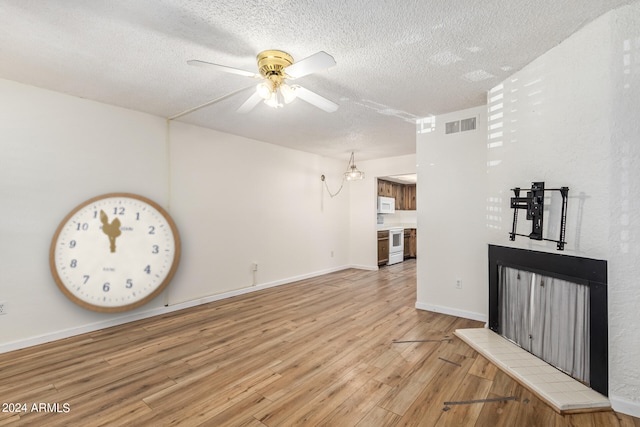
**11:56**
